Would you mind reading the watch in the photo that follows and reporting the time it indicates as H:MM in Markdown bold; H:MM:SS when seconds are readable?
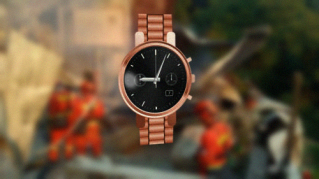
**9:04**
